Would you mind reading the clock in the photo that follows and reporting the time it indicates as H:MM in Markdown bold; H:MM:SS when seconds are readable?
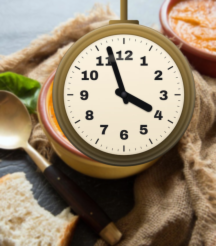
**3:57**
